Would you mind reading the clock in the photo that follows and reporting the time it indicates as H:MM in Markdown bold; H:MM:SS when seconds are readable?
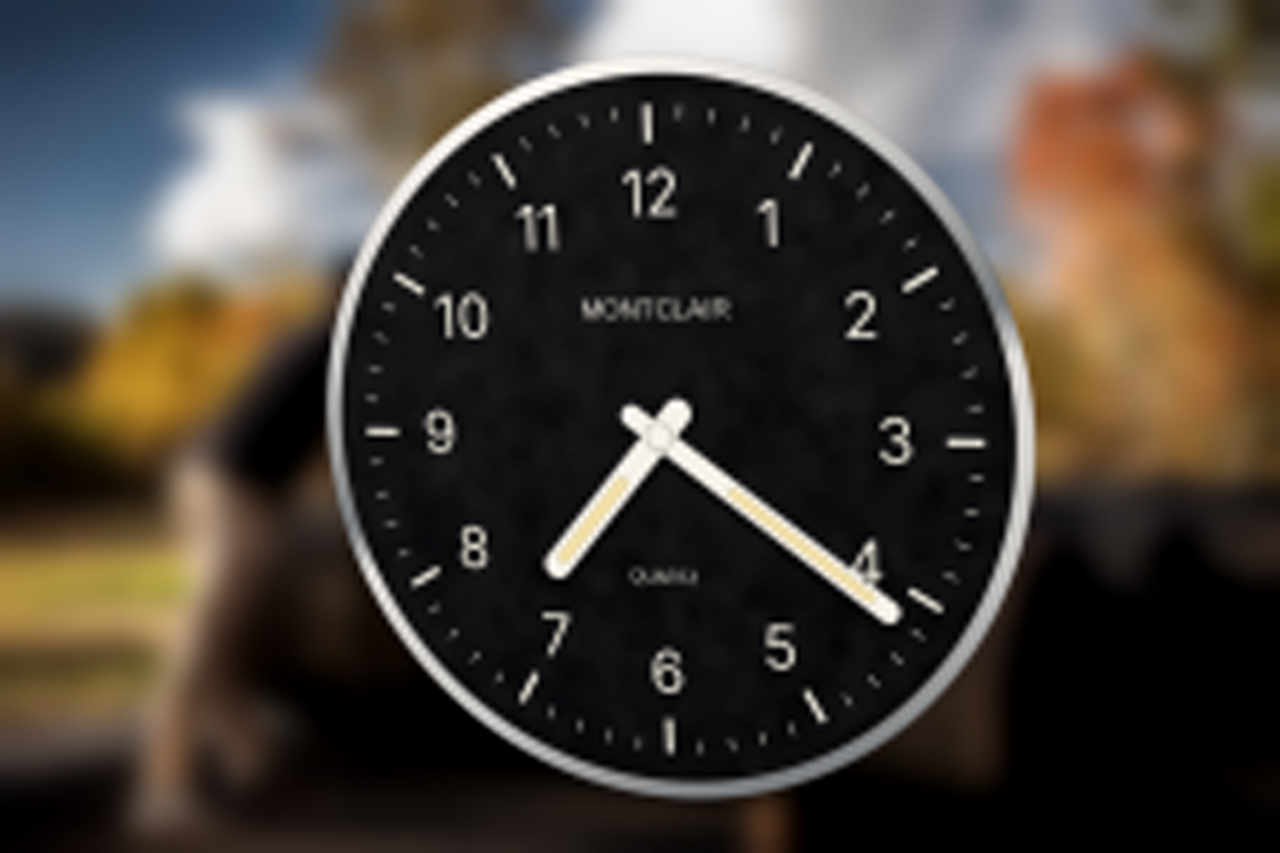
**7:21**
